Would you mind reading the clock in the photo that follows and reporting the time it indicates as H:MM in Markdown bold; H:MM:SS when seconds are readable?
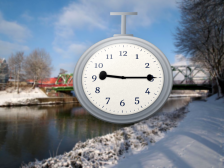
**9:15**
